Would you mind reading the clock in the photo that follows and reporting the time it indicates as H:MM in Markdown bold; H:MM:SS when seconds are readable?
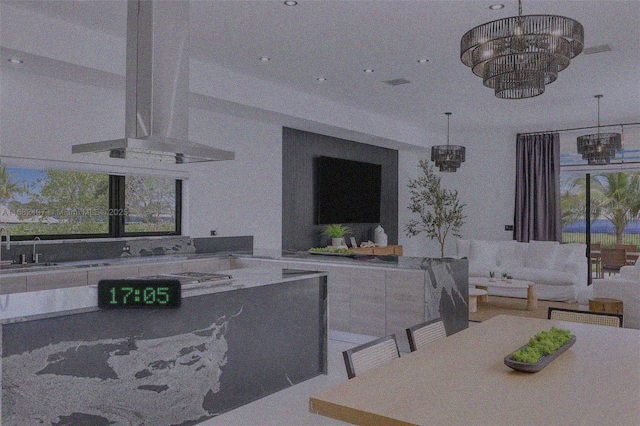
**17:05**
